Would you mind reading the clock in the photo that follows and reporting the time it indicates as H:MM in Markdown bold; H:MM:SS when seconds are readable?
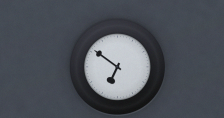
**6:51**
